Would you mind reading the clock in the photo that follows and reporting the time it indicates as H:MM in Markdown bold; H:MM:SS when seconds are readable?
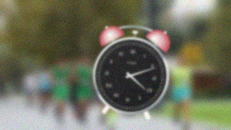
**4:11**
